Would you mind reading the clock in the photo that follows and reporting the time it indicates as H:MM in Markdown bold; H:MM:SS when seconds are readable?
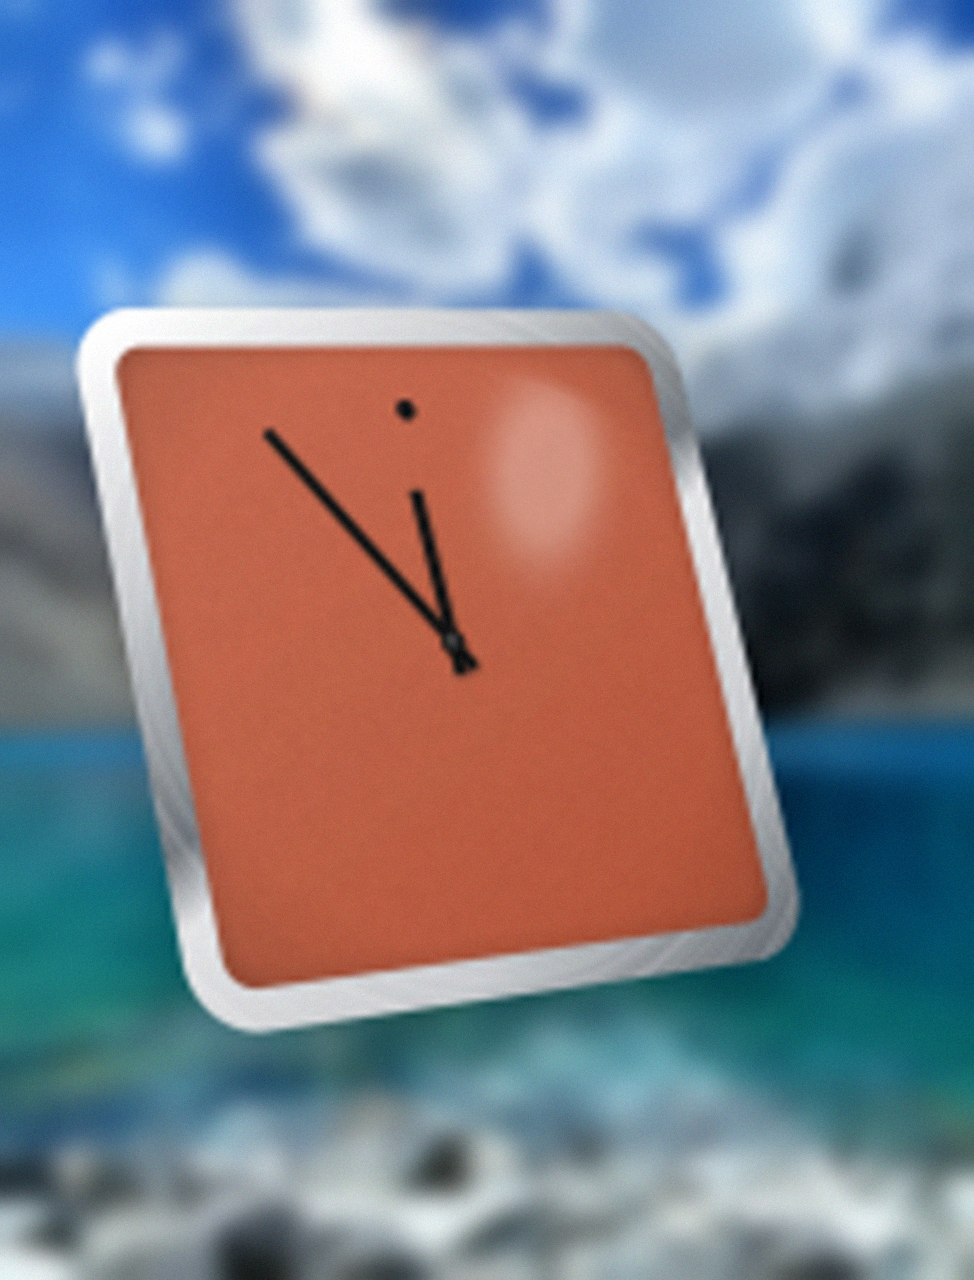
**11:54**
